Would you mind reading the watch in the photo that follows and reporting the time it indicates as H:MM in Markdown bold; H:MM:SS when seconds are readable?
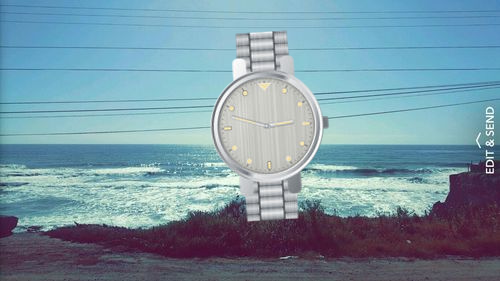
**2:48**
